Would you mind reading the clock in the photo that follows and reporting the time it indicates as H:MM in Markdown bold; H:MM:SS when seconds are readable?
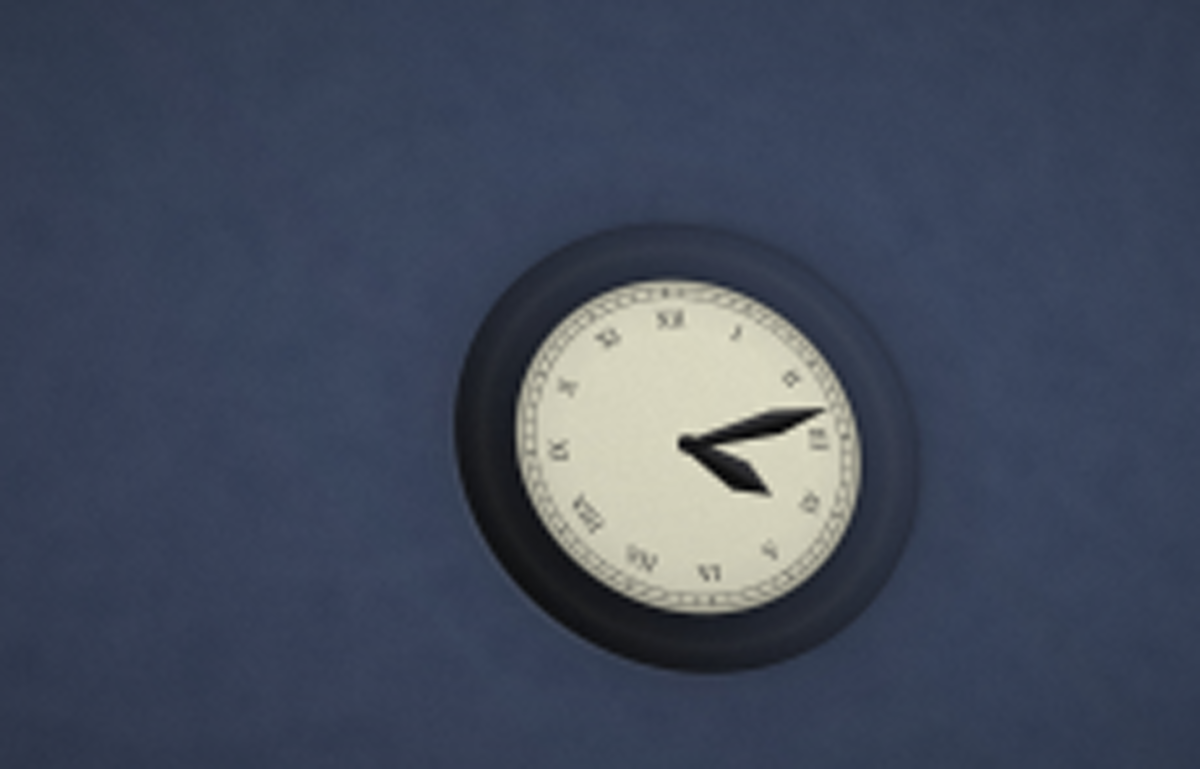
**4:13**
